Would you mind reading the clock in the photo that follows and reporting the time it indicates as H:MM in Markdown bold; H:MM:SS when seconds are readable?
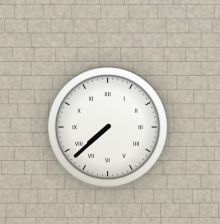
**7:38**
